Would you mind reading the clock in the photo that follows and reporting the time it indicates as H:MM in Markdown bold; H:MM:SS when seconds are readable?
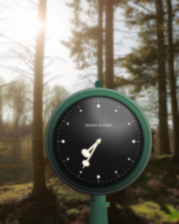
**7:35**
